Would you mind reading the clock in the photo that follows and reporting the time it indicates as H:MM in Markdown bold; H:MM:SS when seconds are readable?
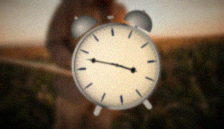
**3:48**
